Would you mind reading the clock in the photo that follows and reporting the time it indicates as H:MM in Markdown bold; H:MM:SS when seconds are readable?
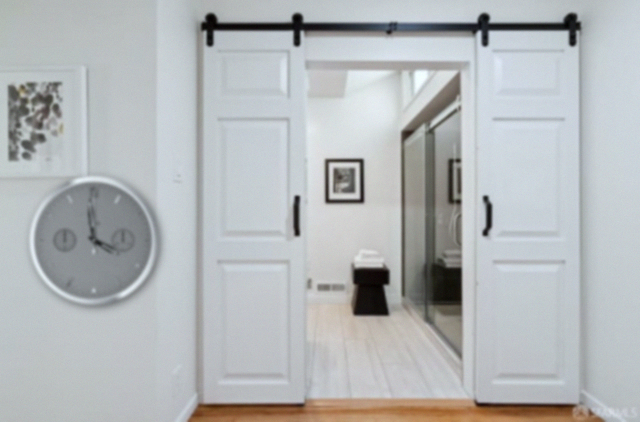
**3:59**
